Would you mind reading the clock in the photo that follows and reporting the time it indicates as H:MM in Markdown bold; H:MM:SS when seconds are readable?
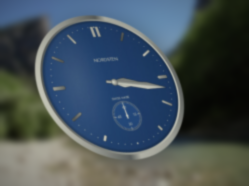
**3:17**
